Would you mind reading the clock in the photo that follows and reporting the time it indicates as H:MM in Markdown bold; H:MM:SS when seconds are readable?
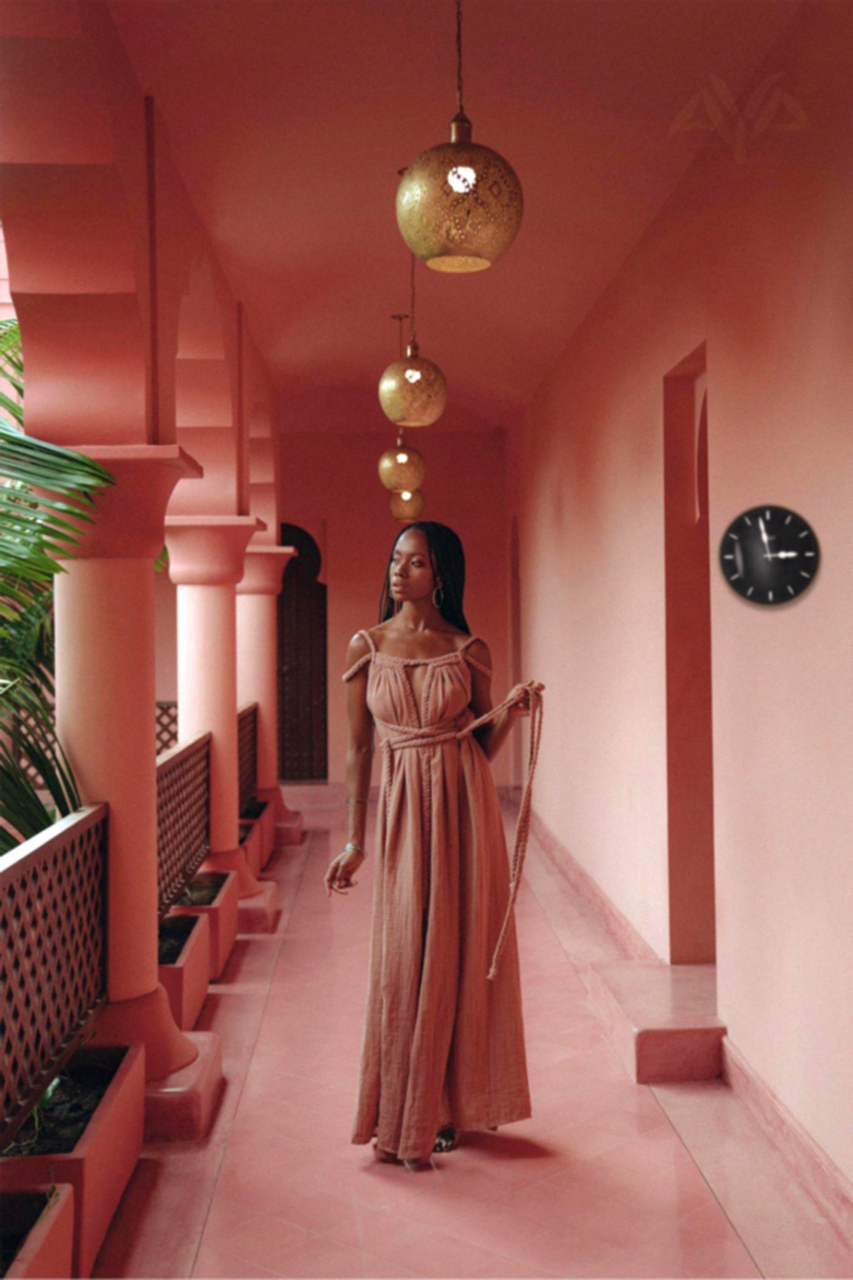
**2:58**
